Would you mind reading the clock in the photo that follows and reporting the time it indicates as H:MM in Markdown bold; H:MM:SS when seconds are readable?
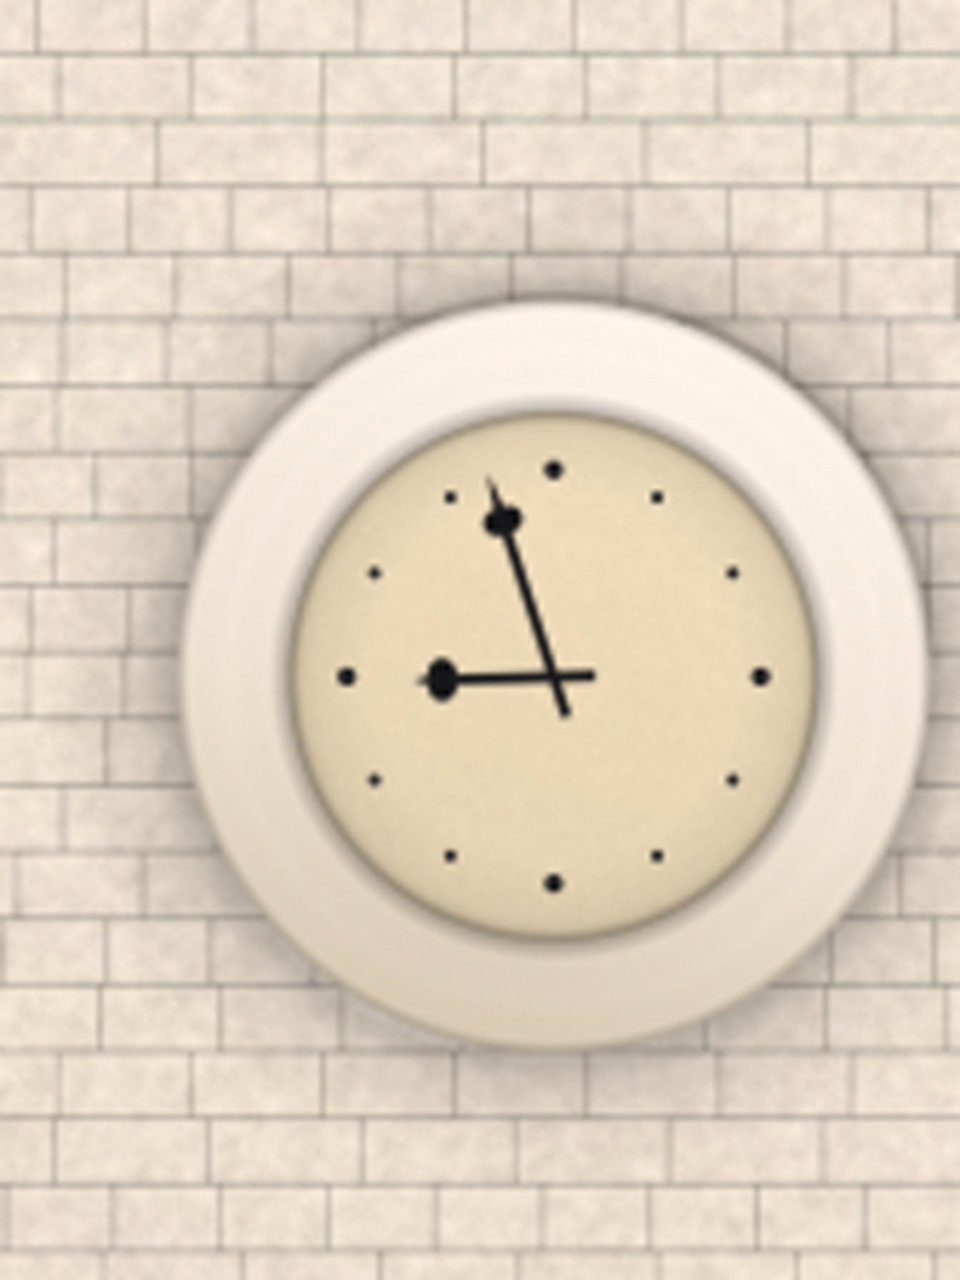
**8:57**
